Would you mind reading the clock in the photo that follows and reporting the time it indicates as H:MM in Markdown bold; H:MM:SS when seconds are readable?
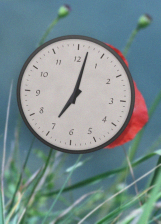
**7:02**
